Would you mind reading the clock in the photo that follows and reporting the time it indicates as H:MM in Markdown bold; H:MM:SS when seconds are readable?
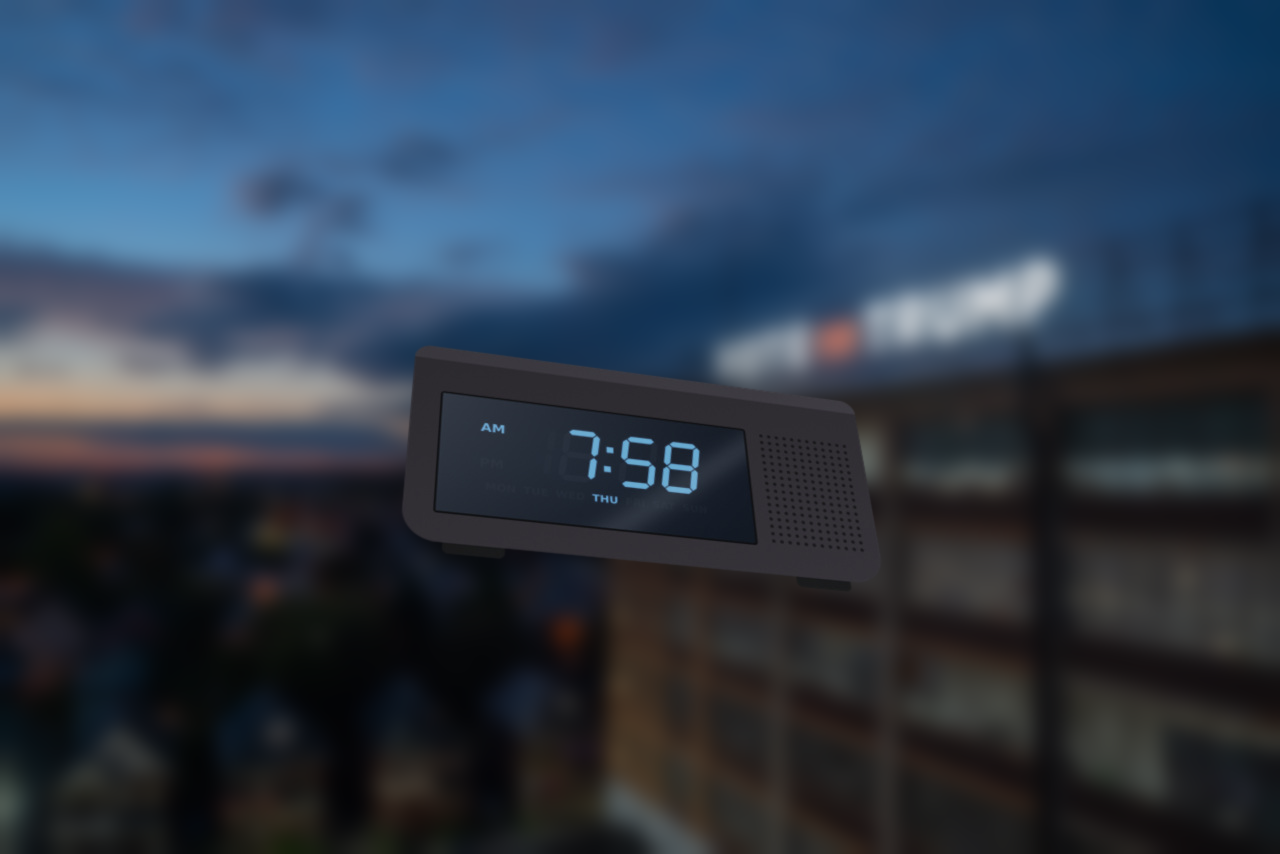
**7:58**
